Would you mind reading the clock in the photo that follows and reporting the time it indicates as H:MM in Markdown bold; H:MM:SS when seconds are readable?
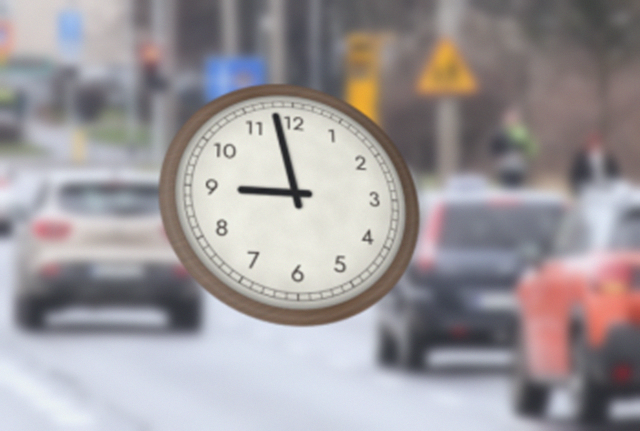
**8:58**
